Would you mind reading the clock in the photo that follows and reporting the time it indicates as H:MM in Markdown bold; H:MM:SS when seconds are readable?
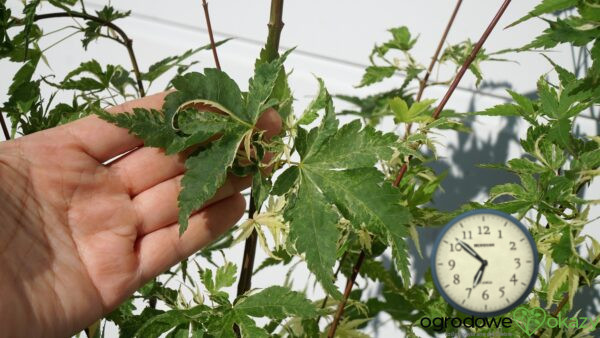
**6:52**
